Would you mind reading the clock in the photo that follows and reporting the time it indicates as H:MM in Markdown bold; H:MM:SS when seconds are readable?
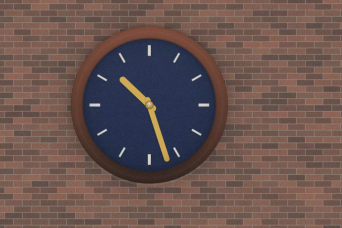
**10:27**
